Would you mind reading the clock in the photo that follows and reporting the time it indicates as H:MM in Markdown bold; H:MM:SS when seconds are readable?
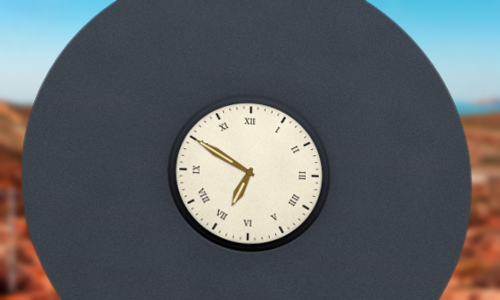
**6:50**
